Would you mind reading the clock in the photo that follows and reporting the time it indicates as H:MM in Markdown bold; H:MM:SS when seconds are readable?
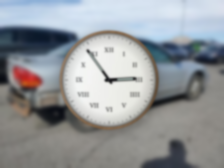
**2:54**
